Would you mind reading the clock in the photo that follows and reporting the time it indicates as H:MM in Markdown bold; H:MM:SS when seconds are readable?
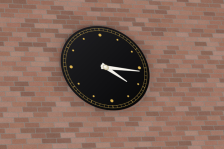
**4:16**
